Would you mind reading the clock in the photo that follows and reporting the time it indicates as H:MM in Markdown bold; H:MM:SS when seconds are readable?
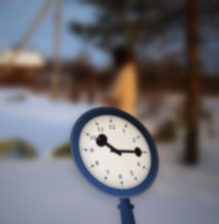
**10:15**
